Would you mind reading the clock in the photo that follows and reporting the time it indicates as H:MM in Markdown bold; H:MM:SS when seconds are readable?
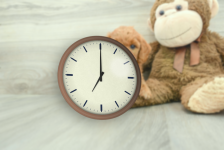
**7:00**
